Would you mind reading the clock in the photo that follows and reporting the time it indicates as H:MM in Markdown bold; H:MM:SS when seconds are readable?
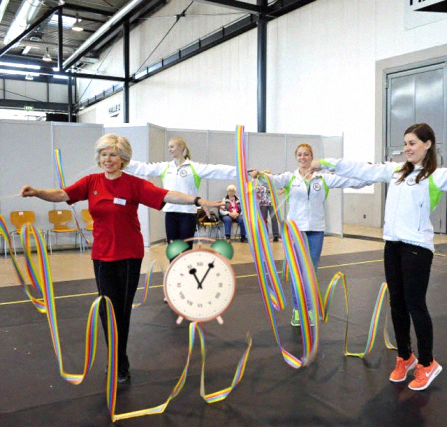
**11:05**
